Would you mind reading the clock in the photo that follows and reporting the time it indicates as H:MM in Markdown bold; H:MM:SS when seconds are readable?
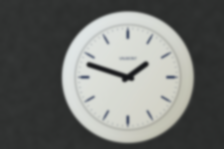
**1:48**
